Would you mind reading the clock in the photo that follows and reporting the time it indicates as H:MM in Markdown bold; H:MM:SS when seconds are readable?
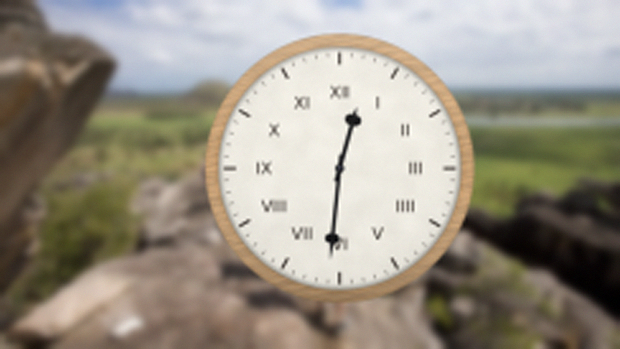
**12:31**
